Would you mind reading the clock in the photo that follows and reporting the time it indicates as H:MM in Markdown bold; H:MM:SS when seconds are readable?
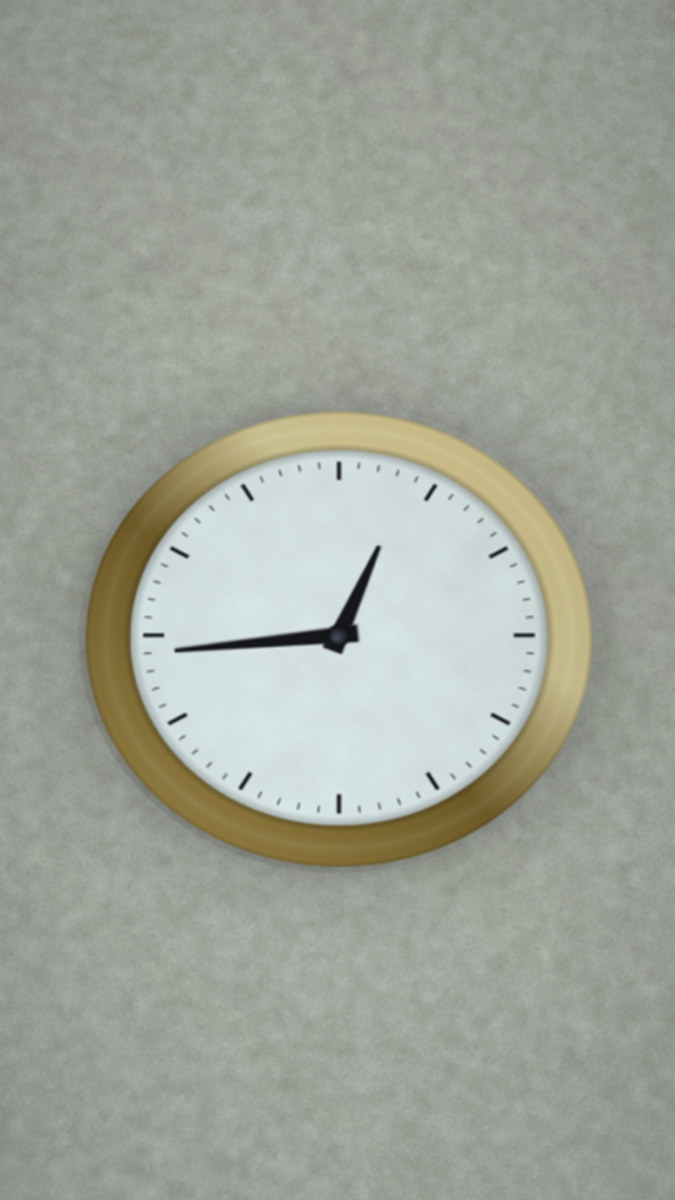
**12:44**
